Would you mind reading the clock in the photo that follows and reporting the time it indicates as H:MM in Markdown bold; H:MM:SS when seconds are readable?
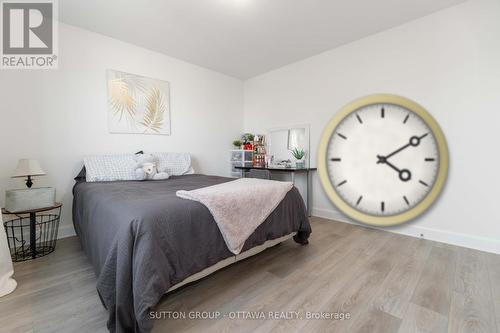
**4:10**
